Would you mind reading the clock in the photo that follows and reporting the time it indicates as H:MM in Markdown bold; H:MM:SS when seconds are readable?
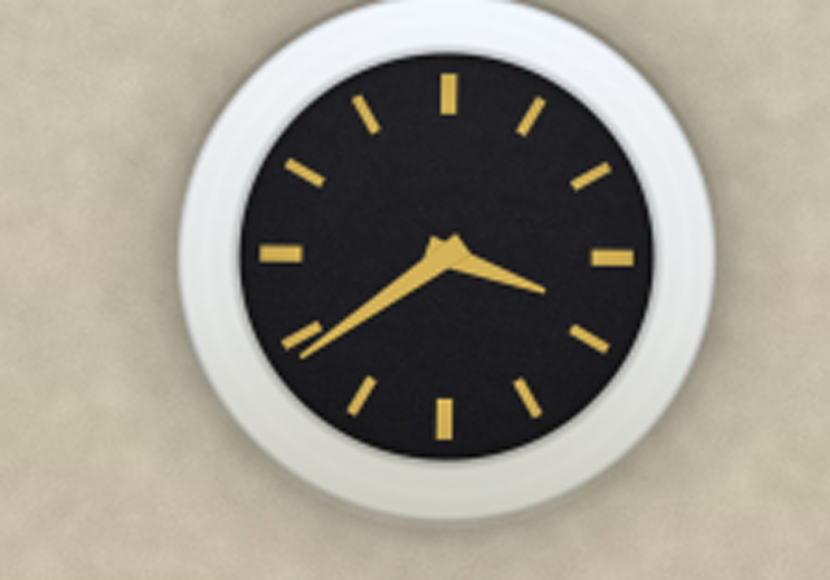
**3:39**
